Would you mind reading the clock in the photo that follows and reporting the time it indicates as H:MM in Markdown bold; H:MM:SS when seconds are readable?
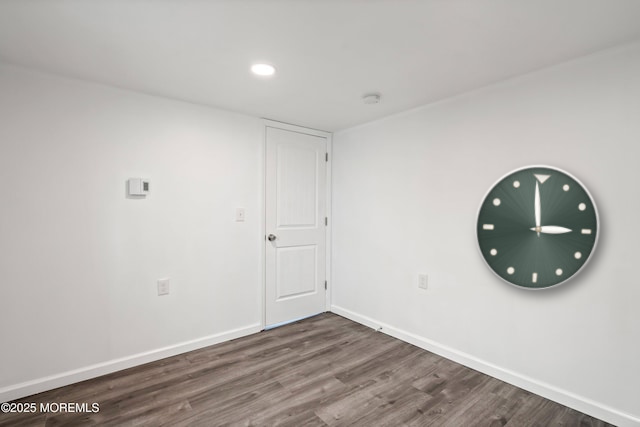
**2:59**
